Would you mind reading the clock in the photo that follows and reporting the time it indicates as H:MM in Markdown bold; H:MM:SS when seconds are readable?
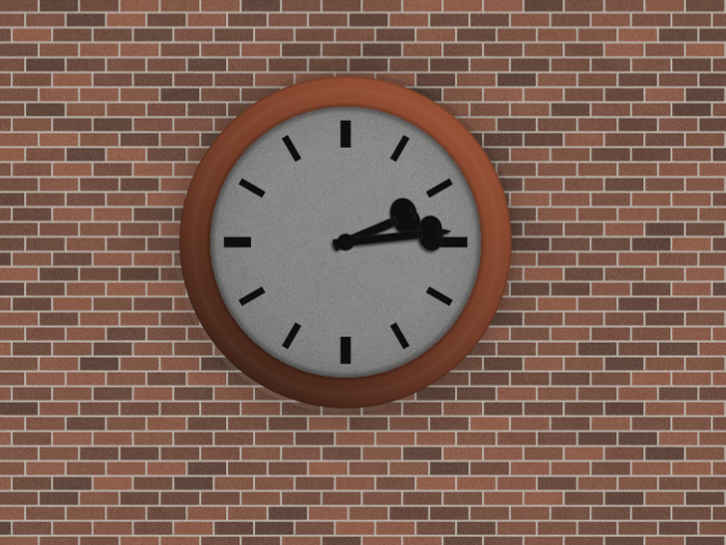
**2:14**
